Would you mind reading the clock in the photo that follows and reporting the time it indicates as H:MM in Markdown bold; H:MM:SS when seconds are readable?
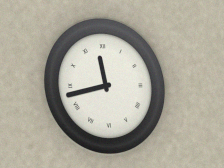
**11:43**
